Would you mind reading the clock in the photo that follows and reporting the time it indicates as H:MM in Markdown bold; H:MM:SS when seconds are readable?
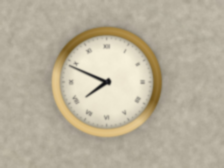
**7:49**
